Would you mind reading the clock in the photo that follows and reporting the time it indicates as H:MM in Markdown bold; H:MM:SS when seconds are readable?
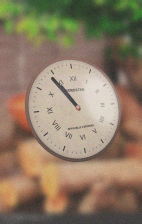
**10:54**
